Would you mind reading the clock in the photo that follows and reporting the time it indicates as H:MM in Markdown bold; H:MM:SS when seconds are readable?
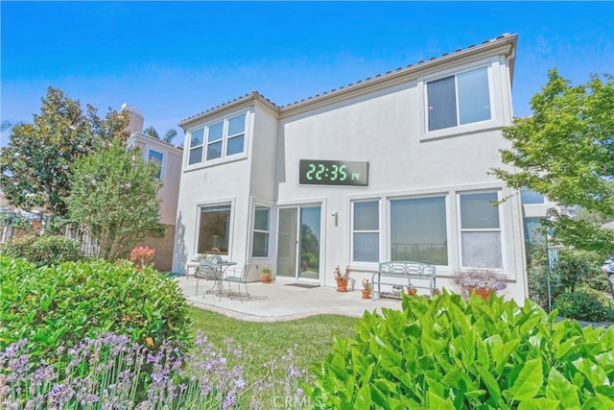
**22:35:14**
